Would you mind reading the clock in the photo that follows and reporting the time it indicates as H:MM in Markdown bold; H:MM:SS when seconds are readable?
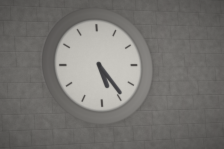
**5:24**
